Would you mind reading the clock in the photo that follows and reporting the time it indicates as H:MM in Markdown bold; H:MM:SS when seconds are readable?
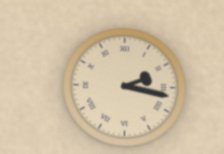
**2:17**
